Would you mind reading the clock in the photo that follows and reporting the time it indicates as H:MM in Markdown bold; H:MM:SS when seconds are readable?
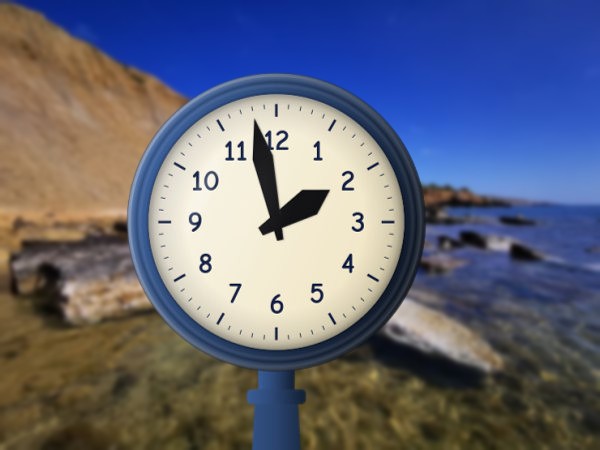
**1:58**
